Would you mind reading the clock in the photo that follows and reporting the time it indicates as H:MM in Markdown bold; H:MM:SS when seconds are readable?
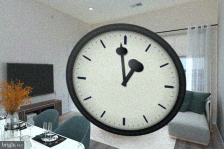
**12:59**
